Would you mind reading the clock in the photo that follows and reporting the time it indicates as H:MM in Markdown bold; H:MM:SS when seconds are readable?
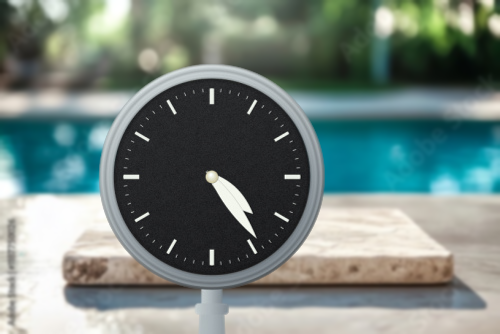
**4:24**
